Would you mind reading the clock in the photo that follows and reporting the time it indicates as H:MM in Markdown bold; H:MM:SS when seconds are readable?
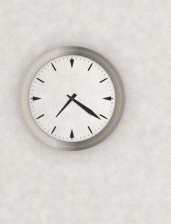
**7:21**
